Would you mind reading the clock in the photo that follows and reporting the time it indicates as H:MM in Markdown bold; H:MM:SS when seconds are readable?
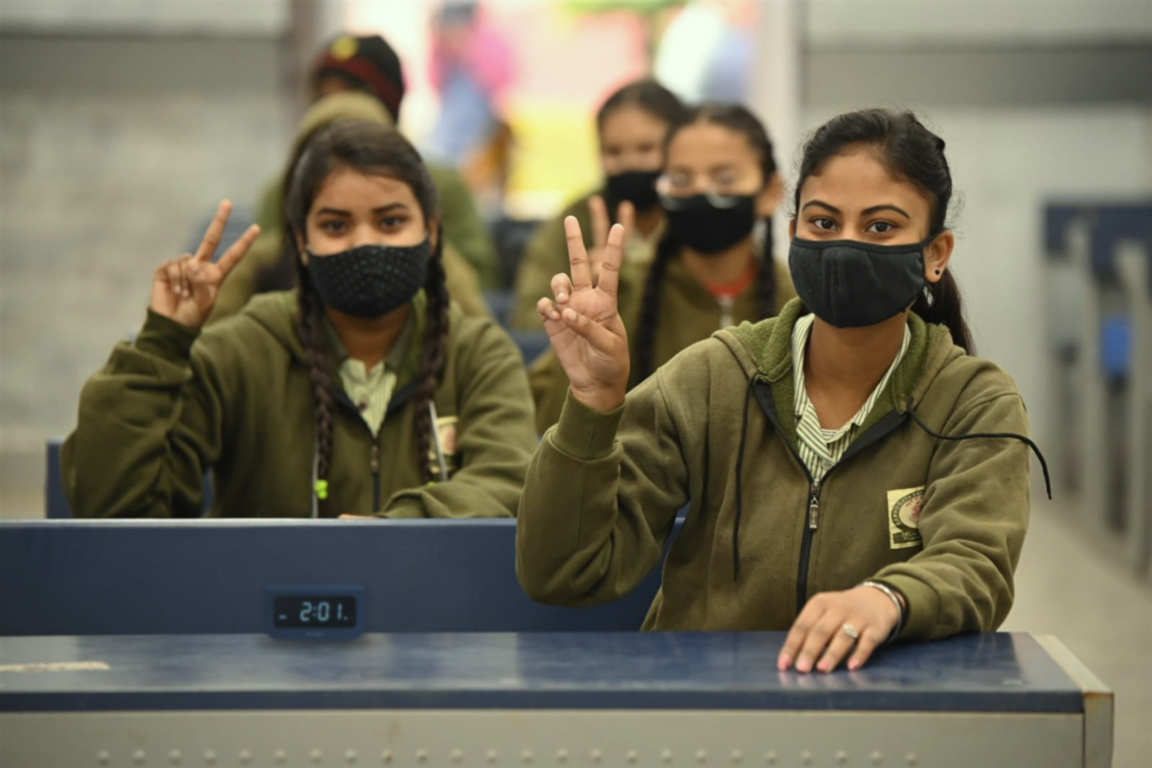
**2:01**
